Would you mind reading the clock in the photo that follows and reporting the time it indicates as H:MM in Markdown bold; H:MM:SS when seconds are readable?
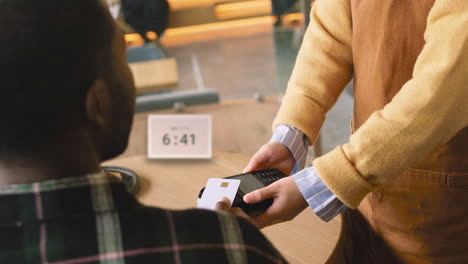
**6:41**
